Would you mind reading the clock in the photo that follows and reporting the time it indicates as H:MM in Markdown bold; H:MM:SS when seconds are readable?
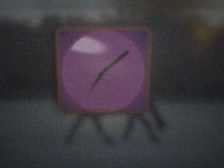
**7:08**
